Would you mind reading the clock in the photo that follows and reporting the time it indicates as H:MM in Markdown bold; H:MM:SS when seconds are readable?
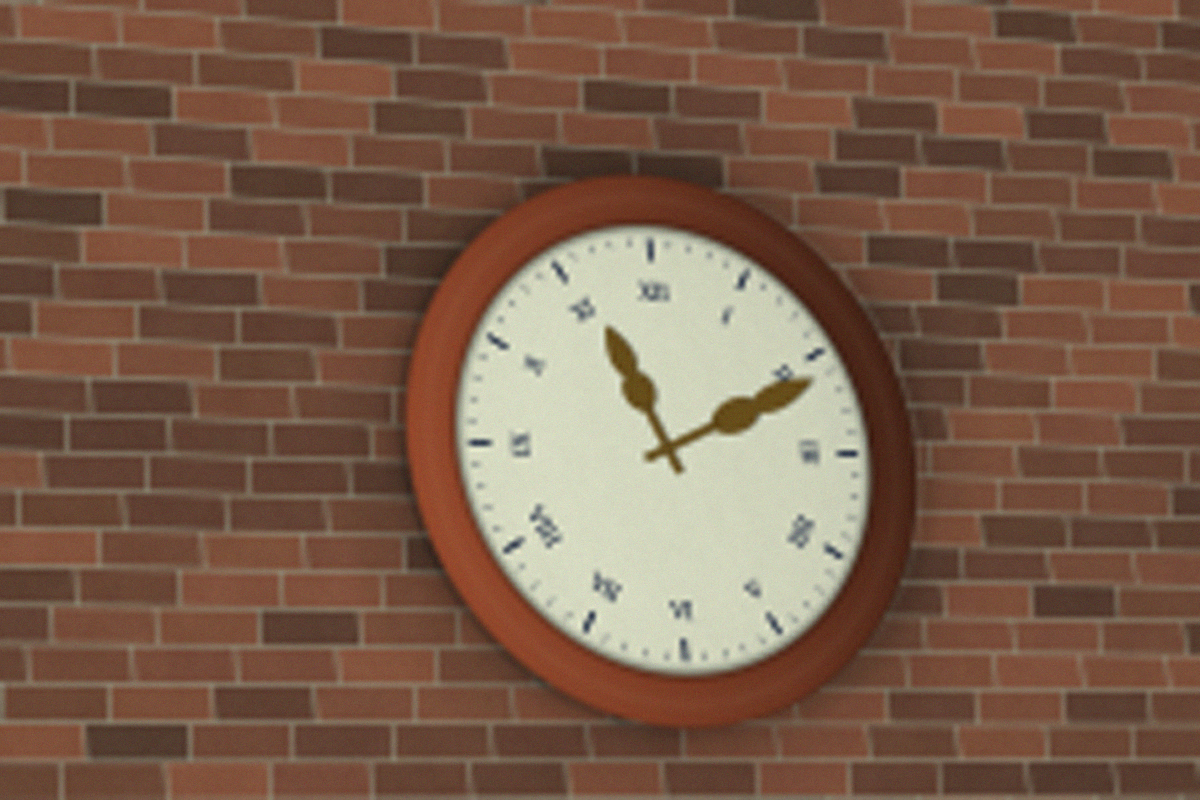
**11:11**
